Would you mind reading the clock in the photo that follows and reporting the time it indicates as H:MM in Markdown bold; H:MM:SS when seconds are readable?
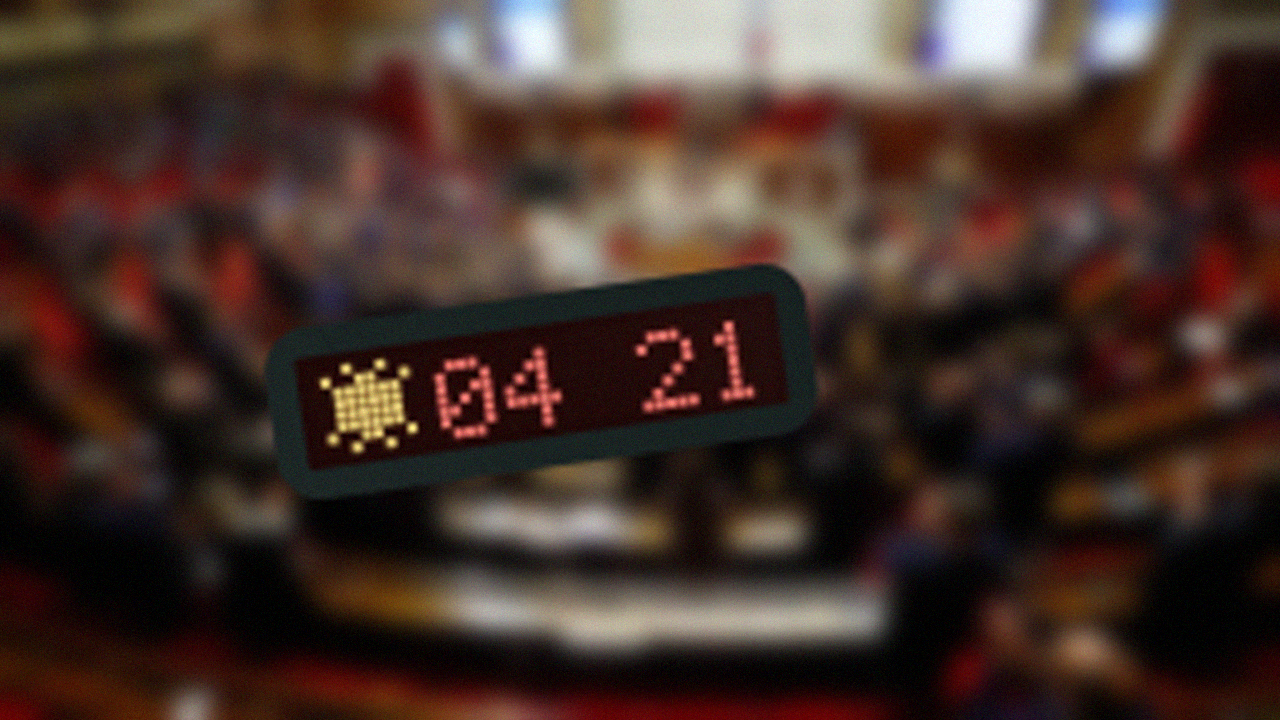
**4:21**
